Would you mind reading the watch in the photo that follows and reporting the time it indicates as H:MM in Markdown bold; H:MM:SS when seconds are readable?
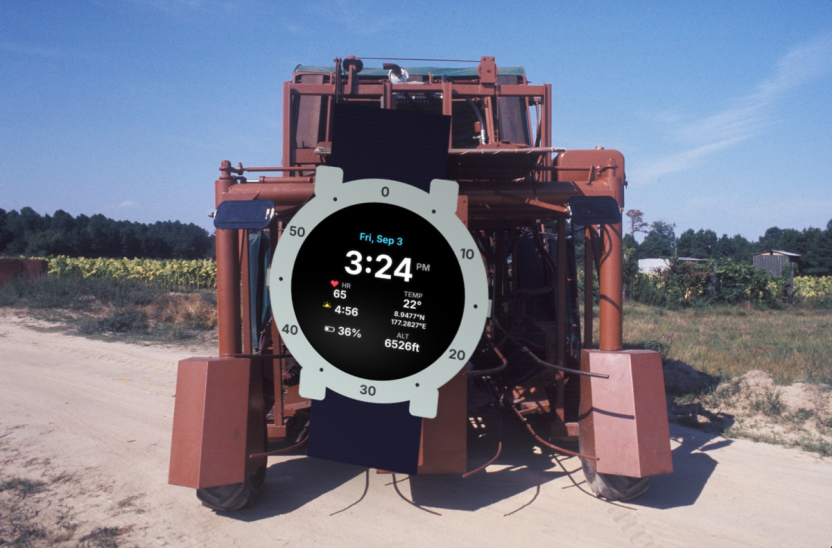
**3:24**
